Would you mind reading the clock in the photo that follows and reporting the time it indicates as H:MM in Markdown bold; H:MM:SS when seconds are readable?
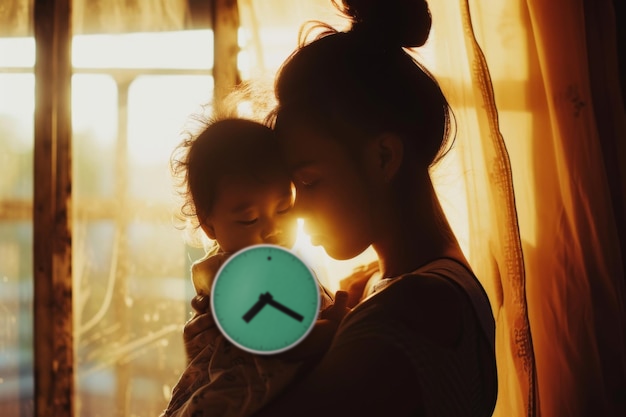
**7:19**
